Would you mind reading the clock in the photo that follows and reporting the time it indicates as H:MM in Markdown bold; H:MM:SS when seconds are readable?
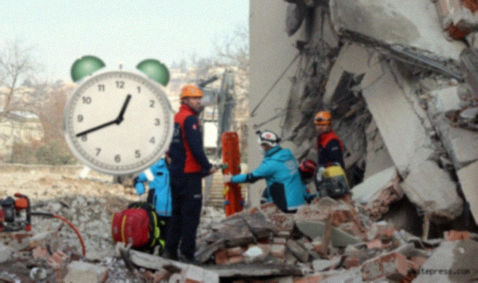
**12:41**
